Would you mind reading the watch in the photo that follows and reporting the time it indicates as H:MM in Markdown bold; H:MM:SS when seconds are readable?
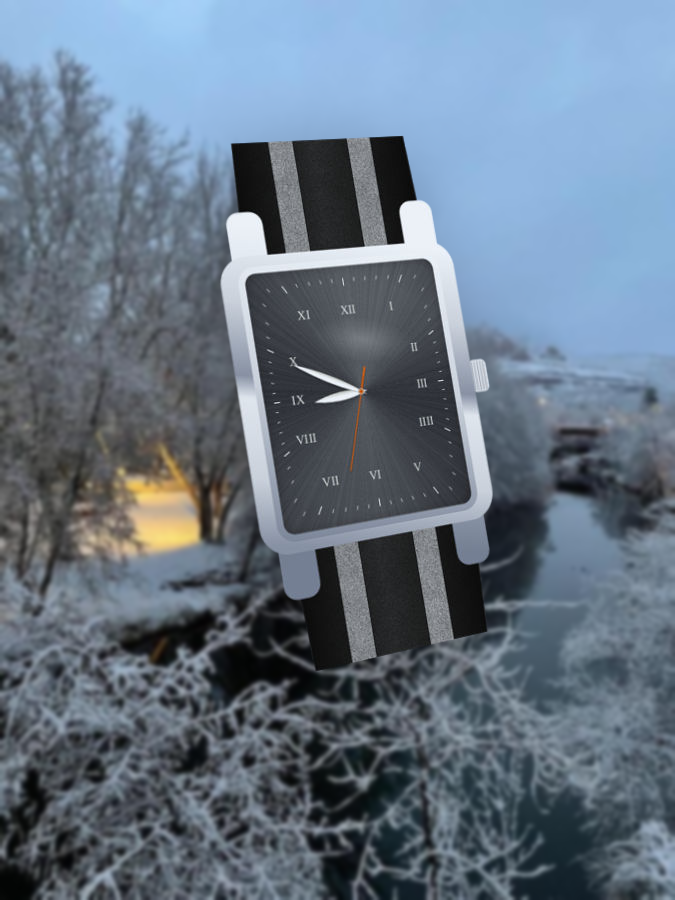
**8:49:33**
